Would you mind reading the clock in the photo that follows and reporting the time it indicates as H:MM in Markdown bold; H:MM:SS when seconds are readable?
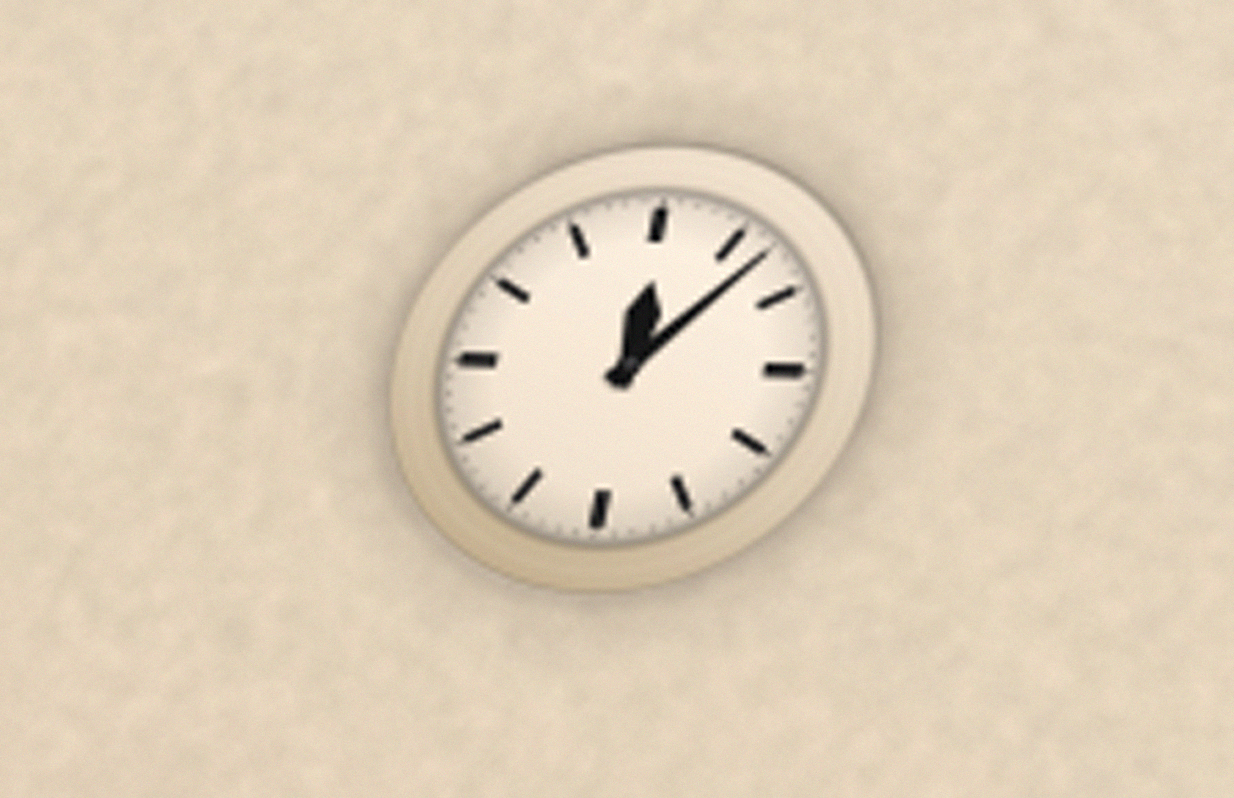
**12:07**
